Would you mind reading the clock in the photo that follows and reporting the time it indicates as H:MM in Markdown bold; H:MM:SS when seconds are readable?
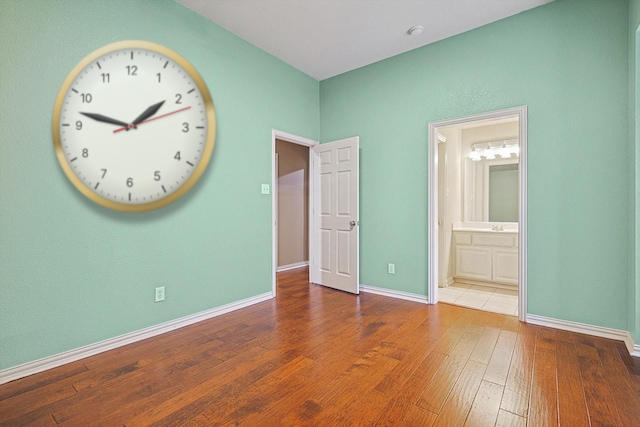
**1:47:12**
